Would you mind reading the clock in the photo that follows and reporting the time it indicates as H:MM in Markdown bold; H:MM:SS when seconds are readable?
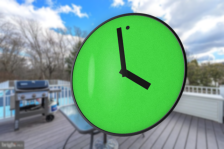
**3:58**
